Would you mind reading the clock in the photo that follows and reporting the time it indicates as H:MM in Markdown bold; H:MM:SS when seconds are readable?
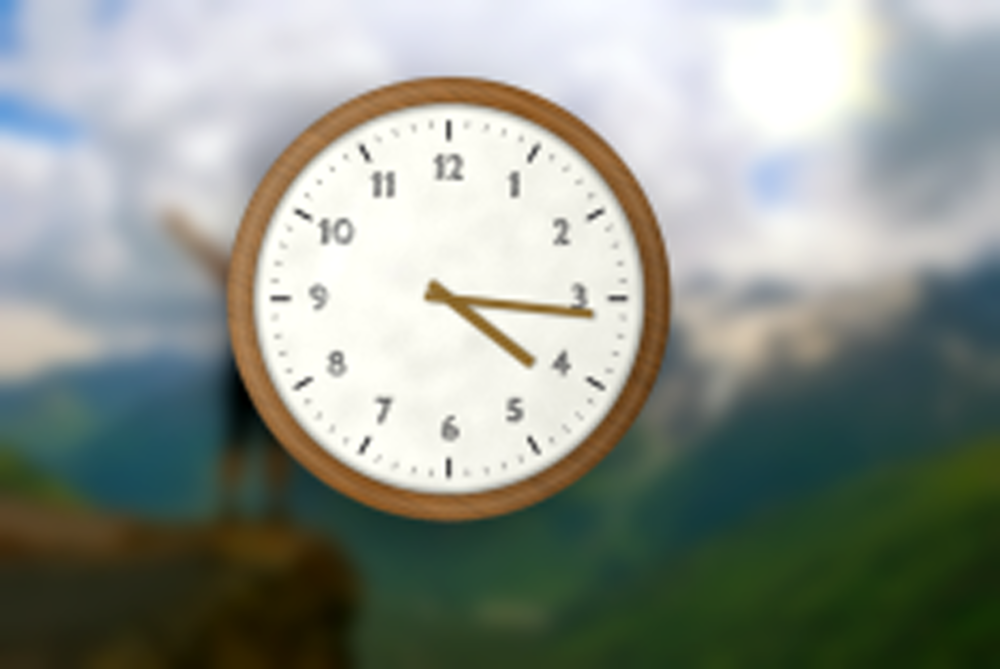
**4:16**
